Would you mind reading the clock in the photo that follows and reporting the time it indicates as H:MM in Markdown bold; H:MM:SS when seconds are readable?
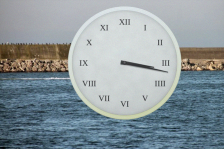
**3:17**
